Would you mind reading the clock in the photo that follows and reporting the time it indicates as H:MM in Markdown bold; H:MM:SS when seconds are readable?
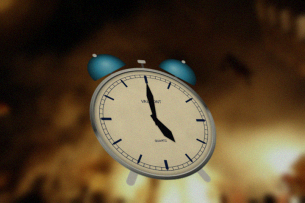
**5:00**
